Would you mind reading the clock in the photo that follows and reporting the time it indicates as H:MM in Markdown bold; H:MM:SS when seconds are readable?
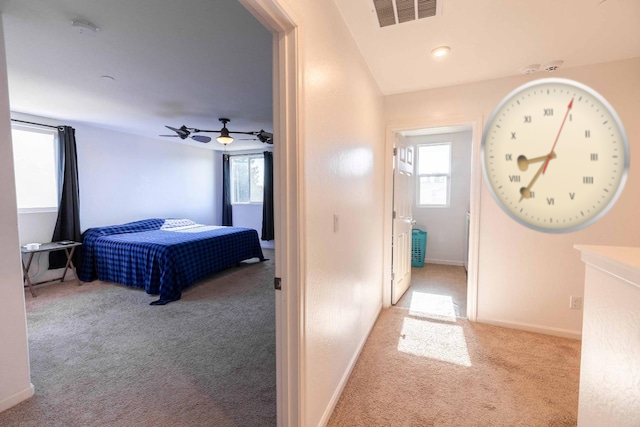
**8:36:04**
